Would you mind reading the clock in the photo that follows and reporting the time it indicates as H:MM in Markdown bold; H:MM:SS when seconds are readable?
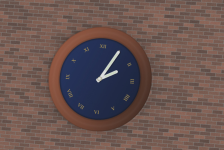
**2:05**
